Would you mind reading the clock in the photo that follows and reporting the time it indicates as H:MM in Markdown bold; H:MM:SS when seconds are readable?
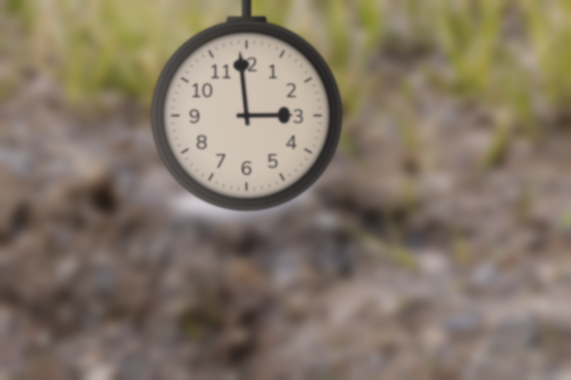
**2:59**
